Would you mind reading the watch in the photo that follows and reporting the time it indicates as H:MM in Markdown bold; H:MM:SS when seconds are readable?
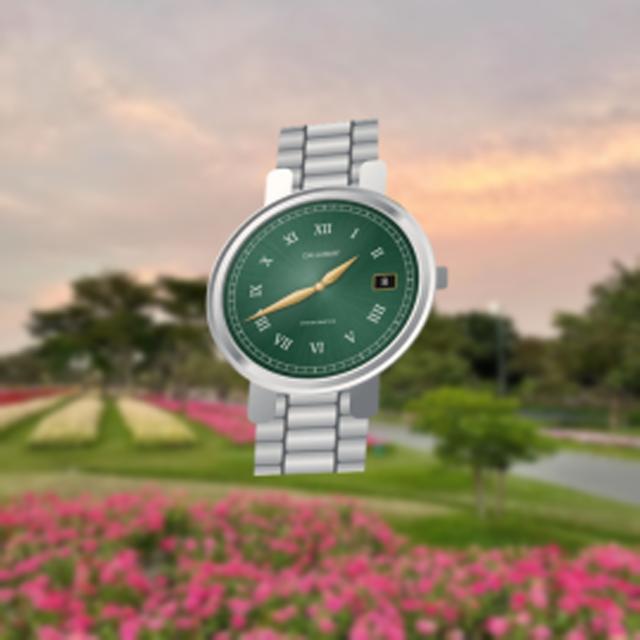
**1:41**
